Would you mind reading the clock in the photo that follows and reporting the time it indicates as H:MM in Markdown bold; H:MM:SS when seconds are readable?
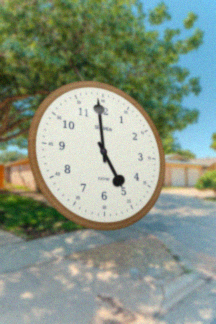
**4:59**
